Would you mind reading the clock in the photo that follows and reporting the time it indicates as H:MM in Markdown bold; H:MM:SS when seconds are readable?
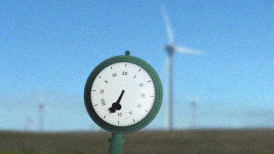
**6:34**
